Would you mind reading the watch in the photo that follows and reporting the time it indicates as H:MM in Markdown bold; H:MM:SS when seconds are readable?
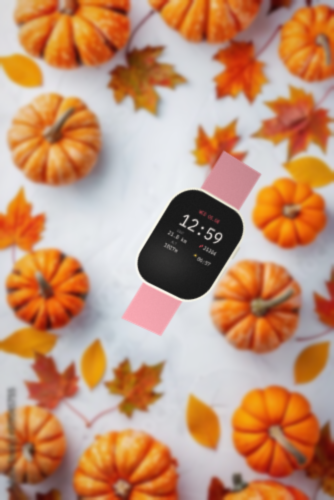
**12:59**
